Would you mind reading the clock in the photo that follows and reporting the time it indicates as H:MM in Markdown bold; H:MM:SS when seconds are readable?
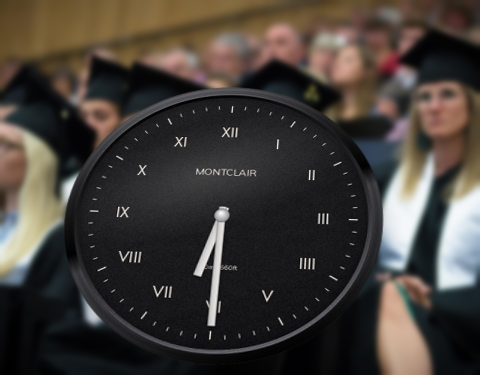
**6:30**
